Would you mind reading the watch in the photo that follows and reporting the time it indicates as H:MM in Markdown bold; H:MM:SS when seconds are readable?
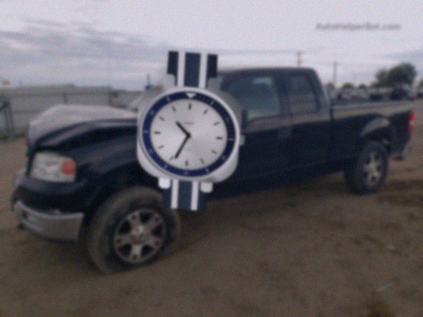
**10:34**
